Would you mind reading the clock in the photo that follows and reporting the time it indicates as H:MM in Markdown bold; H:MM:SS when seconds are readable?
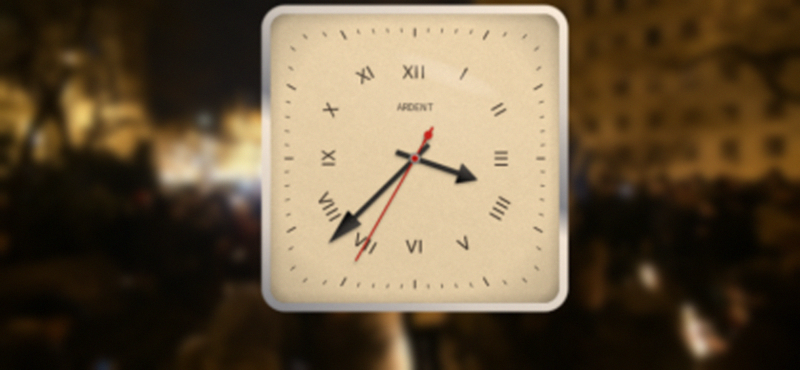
**3:37:35**
